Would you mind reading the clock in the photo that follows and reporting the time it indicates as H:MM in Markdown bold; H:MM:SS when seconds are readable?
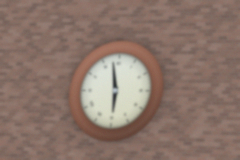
**5:58**
